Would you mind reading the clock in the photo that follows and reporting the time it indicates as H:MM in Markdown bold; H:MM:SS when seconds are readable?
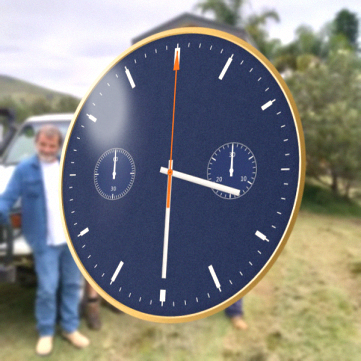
**3:30**
